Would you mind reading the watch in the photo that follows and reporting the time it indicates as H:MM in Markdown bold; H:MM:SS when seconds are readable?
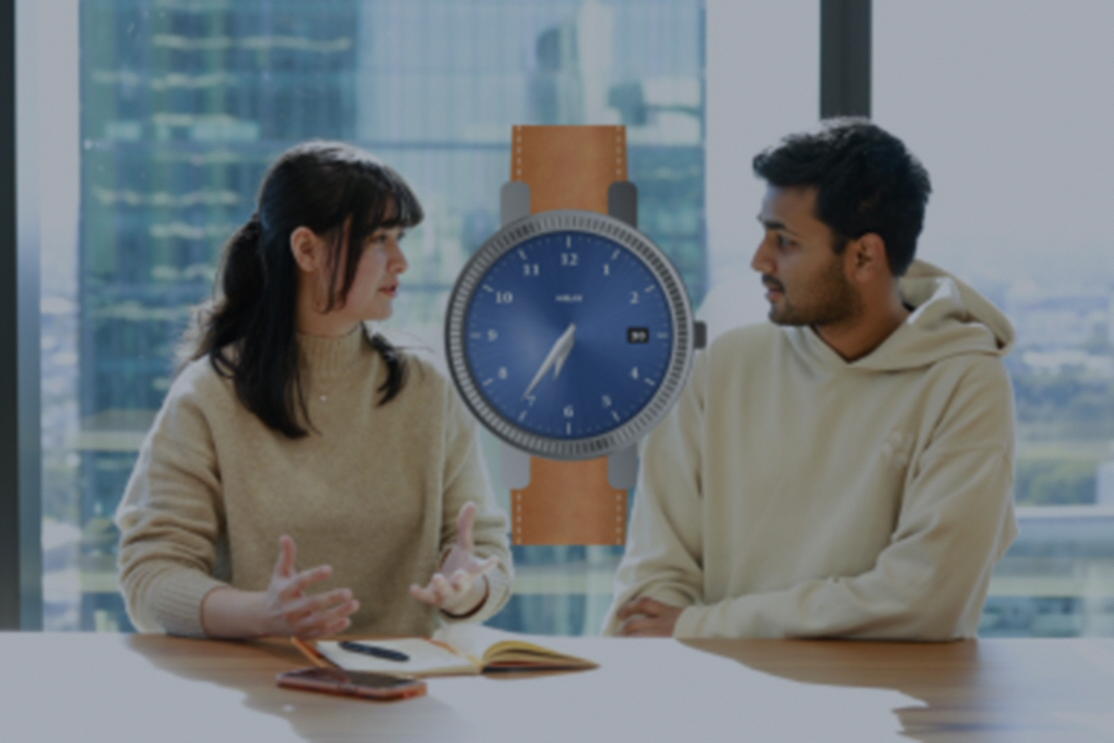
**6:36**
